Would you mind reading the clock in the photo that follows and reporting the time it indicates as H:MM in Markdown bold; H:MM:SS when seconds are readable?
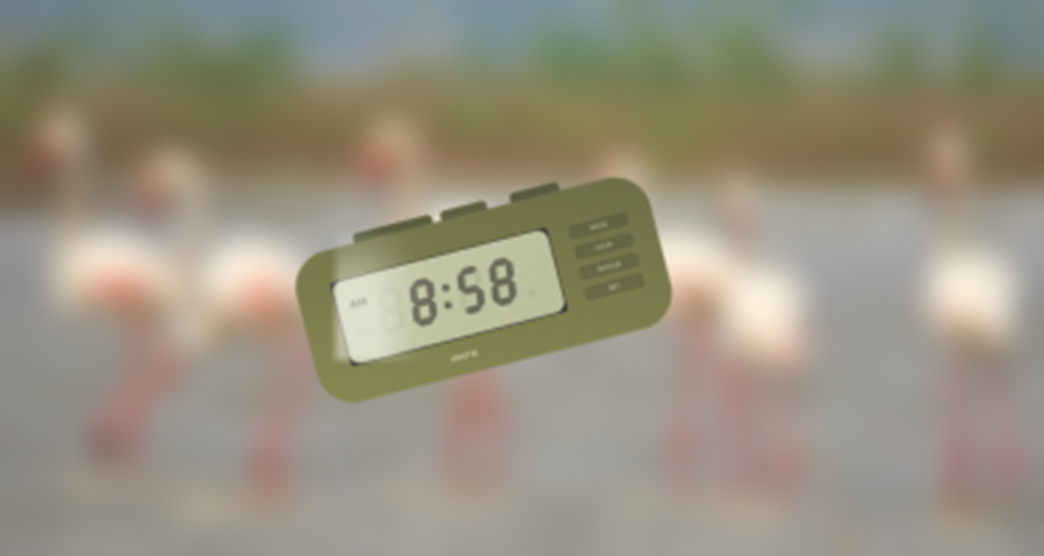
**8:58**
